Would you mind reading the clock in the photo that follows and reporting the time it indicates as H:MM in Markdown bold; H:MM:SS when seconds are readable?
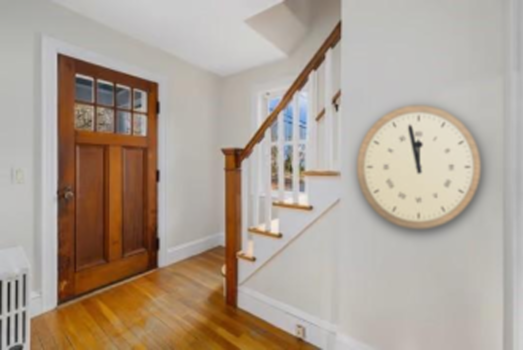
**11:58**
